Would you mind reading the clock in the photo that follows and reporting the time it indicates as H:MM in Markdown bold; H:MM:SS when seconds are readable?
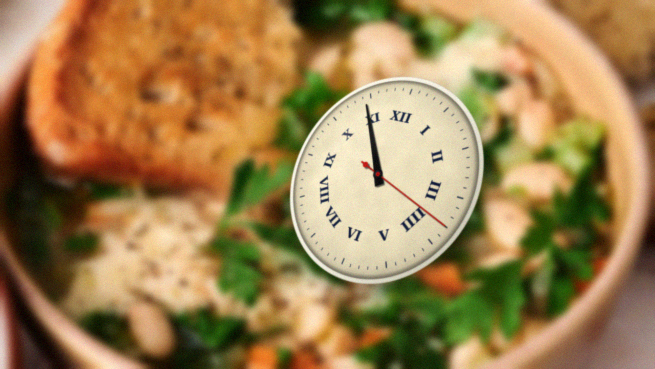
**10:54:18**
